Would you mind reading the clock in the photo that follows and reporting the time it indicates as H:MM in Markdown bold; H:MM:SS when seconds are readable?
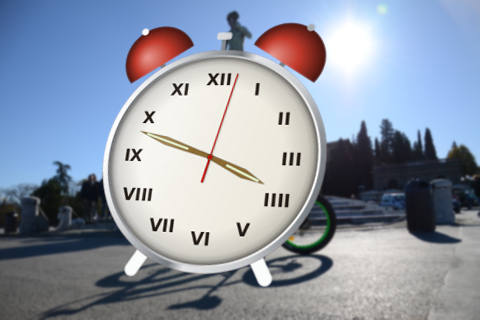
**3:48:02**
